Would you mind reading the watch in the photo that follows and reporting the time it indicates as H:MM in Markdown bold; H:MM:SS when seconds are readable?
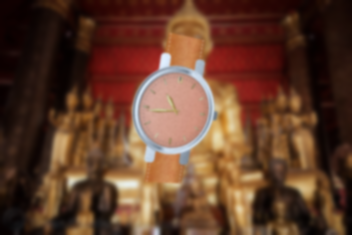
**10:44**
